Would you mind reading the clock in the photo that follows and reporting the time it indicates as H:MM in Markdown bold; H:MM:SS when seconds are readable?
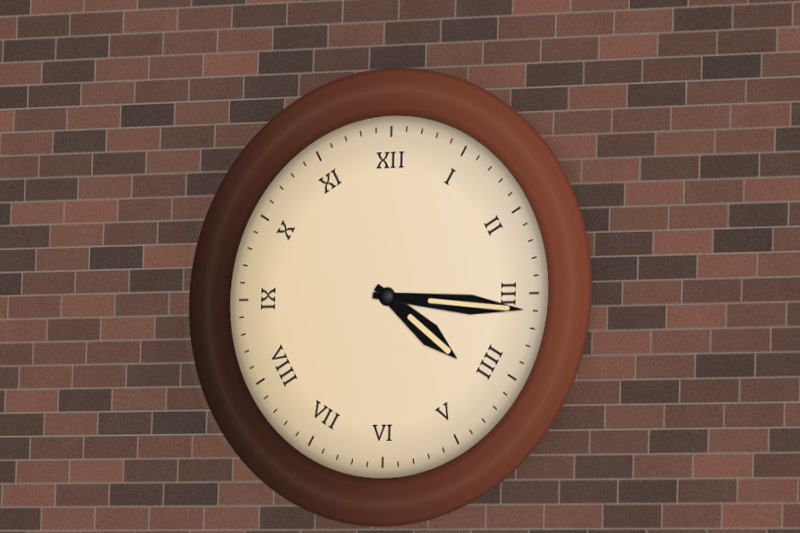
**4:16**
